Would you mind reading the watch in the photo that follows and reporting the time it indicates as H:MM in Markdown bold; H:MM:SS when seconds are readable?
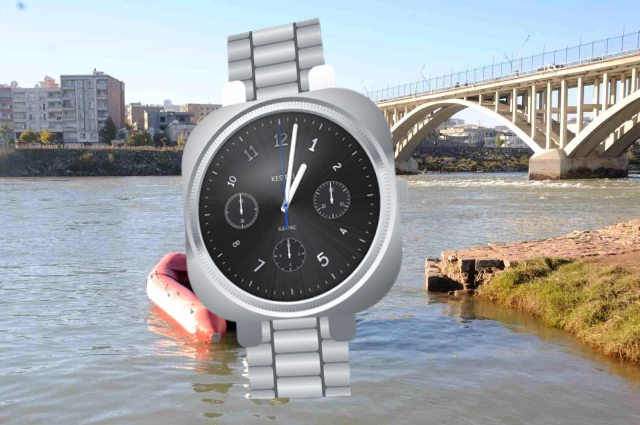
**1:02**
